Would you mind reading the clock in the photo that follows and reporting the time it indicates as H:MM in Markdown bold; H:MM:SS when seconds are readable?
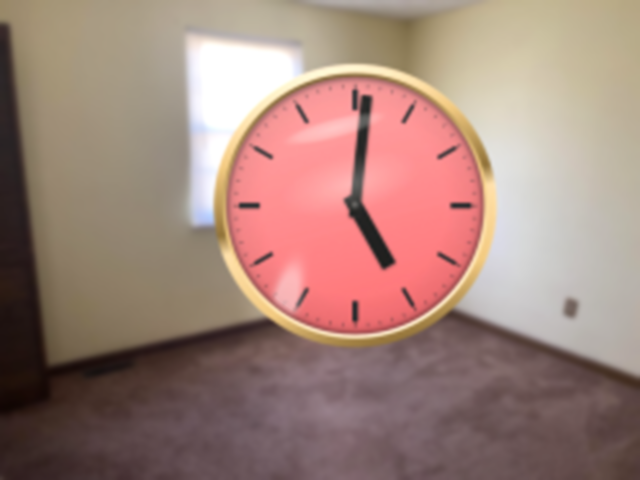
**5:01**
